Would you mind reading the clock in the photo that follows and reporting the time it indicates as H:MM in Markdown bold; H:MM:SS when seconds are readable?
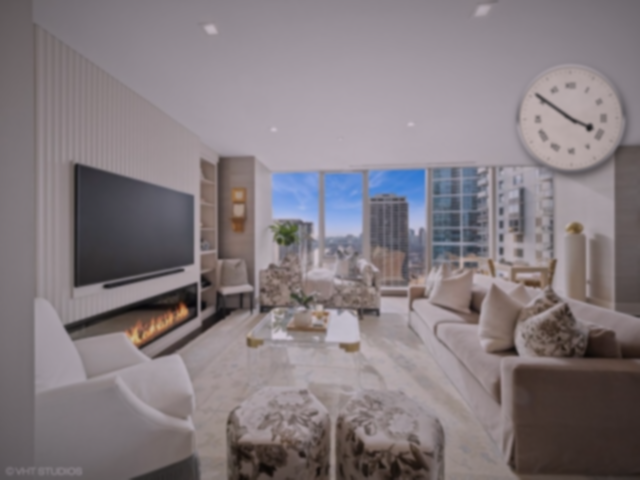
**3:51**
